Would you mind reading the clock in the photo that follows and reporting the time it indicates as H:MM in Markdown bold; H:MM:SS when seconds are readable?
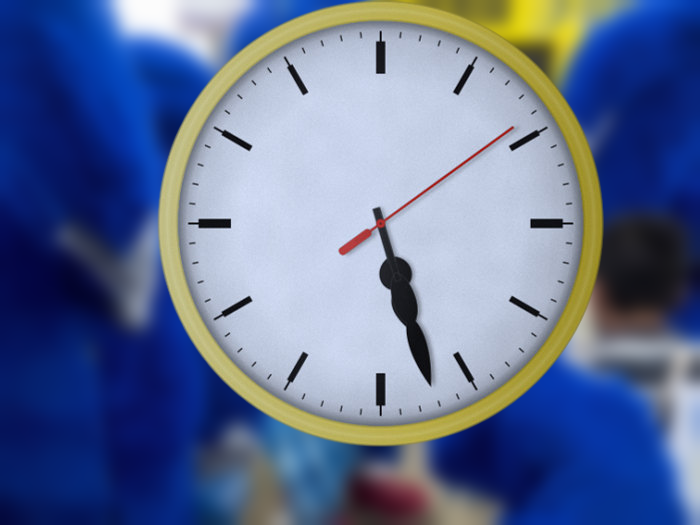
**5:27:09**
